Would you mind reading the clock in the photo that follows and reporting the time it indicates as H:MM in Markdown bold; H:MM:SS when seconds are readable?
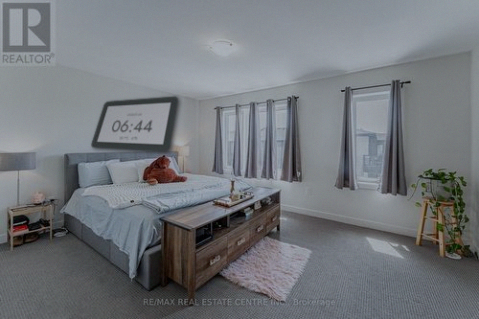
**6:44**
